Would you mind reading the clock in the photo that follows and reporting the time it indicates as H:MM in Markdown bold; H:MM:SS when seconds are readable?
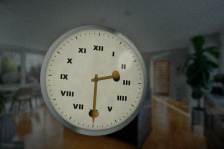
**2:30**
